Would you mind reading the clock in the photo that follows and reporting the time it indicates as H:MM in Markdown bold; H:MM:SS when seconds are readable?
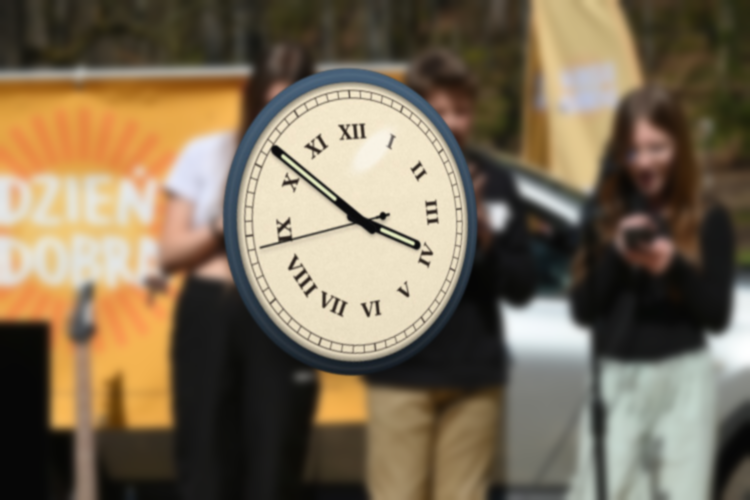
**3:51:44**
